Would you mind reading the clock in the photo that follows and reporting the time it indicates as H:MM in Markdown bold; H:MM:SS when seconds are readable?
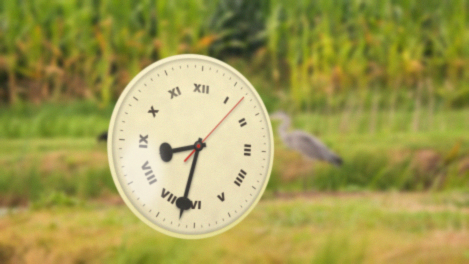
**8:32:07**
